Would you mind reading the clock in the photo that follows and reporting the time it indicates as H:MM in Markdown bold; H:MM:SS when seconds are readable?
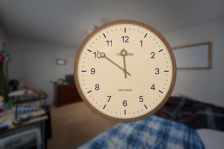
**11:51**
